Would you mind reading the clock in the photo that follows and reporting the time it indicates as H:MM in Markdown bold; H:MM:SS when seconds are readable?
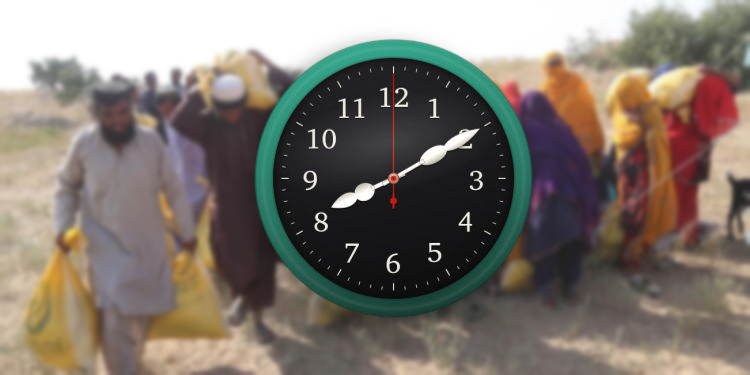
**8:10:00**
